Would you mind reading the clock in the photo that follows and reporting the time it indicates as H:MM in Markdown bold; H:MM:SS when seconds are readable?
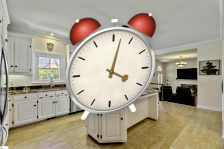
**4:02**
